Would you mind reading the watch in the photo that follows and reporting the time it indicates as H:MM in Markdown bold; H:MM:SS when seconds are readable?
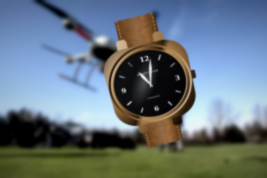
**11:02**
